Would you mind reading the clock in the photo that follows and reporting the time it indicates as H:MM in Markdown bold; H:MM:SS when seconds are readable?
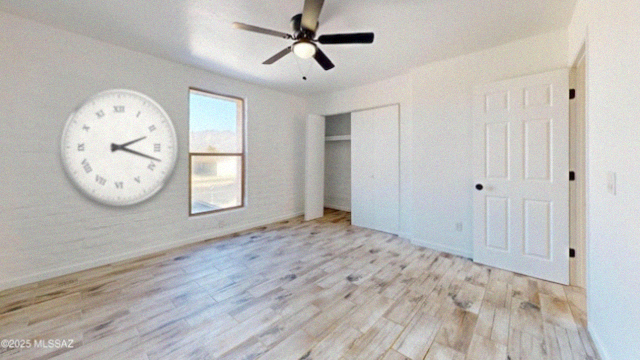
**2:18**
